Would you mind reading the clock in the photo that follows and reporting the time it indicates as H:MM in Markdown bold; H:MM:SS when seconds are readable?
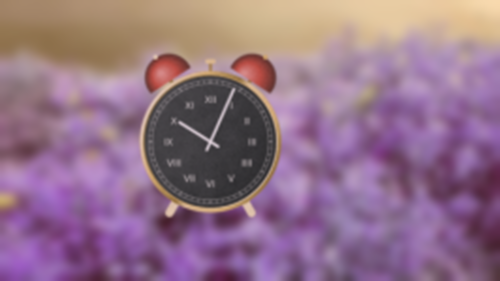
**10:04**
